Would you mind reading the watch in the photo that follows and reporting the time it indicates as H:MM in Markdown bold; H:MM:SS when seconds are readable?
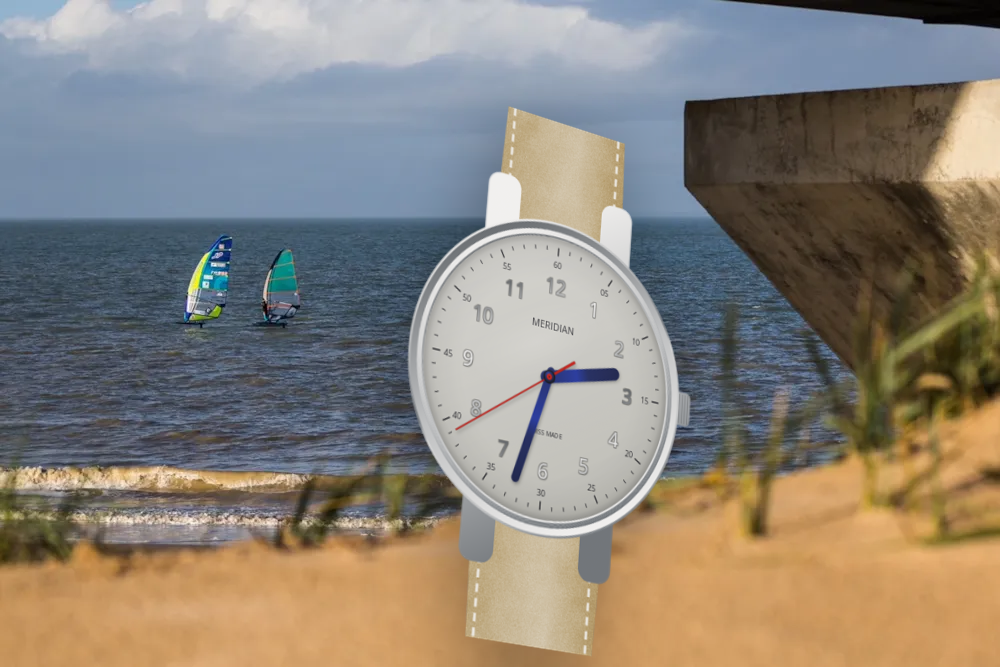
**2:32:39**
